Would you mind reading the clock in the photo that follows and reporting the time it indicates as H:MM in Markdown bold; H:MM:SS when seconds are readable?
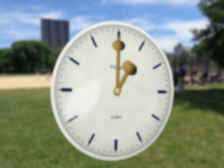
**1:00**
